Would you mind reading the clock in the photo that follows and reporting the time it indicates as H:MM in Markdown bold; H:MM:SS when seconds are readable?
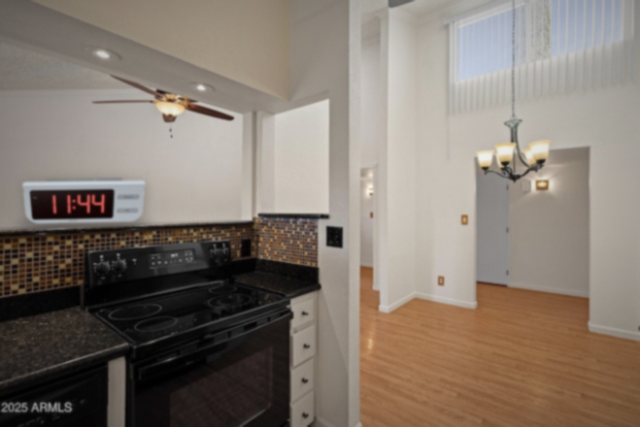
**11:44**
